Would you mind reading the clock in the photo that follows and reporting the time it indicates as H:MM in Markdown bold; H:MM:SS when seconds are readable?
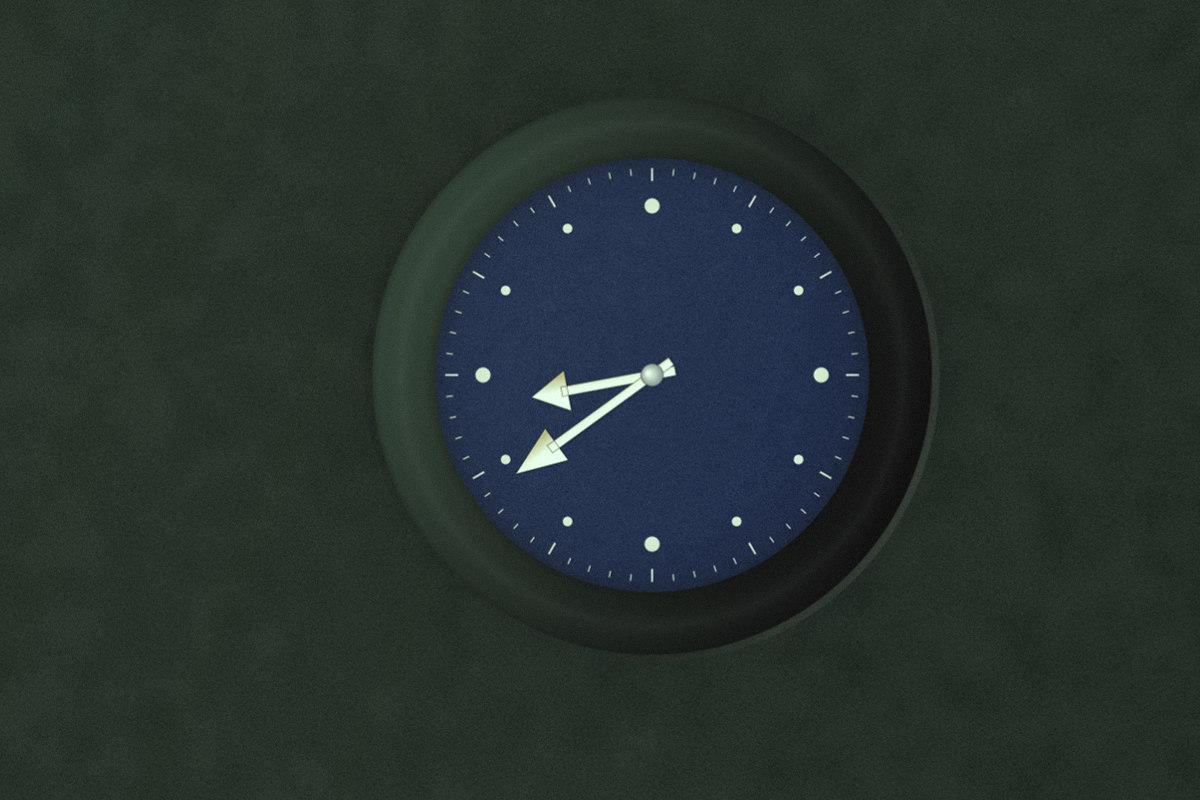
**8:39**
